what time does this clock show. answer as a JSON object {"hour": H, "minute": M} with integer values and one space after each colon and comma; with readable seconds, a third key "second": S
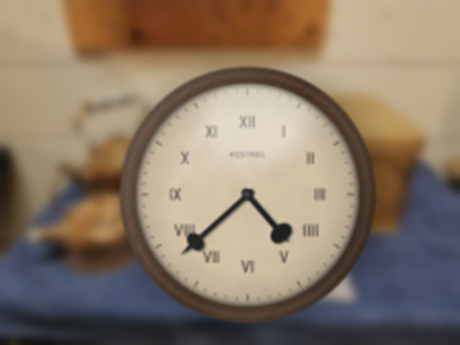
{"hour": 4, "minute": 38}
